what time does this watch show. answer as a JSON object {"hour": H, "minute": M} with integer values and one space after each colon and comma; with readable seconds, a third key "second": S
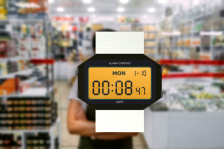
{"hour": 0, "minute": 8, "second": 47}
